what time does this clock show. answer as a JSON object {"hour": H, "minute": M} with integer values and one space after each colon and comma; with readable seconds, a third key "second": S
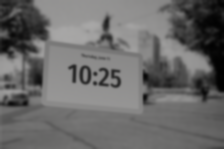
{"hour": 10, "minute": 25}
